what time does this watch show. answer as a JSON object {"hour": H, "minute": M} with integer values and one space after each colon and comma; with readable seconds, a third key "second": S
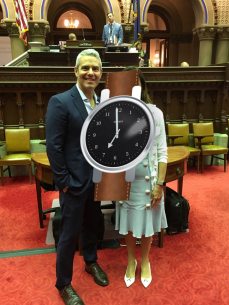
{"hour": 6, "minute": 59}
